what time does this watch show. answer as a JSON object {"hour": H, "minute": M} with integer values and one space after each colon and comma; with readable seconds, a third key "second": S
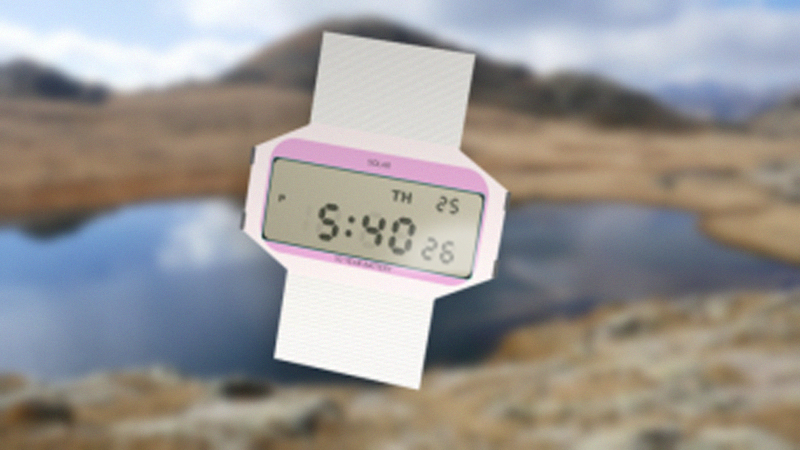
{"hour": 5, "minute": 40, "second": 26}
